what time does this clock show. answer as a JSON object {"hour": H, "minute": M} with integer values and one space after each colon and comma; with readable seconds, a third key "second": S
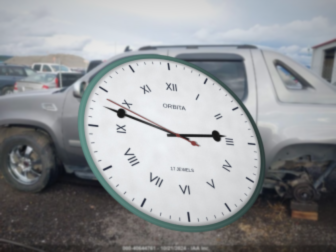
{"hour": 2, "minute": 47, "second": 49}
